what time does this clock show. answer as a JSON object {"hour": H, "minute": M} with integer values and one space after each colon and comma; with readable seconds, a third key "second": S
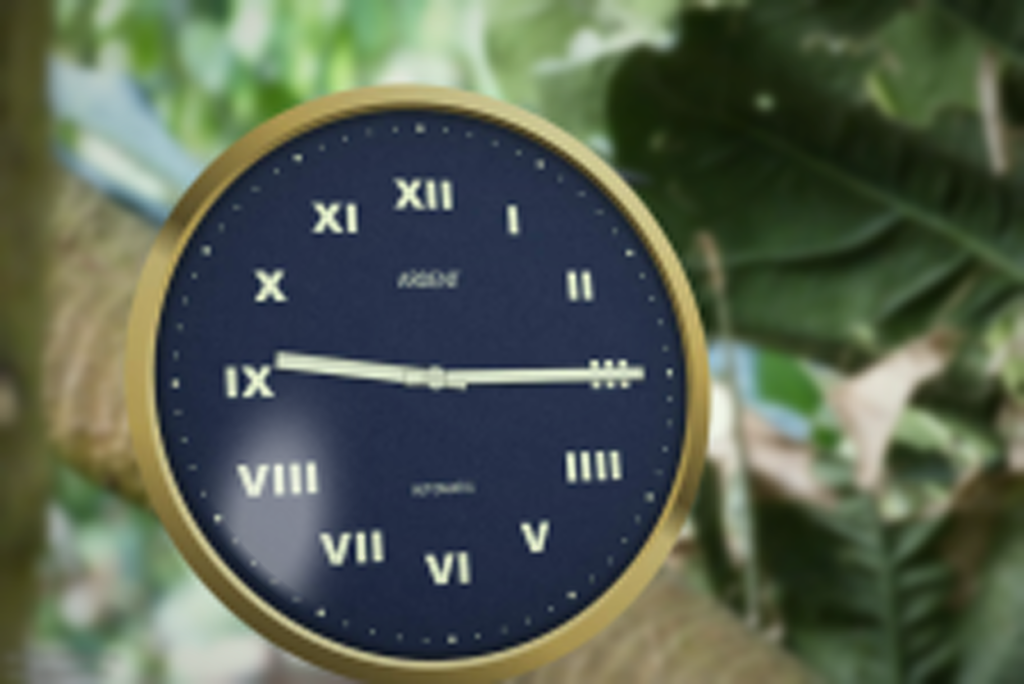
{"hour": 9, "minute": 15}
